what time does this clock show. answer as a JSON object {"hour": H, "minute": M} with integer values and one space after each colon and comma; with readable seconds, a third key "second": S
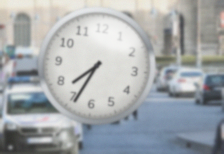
{"hour": 7, "minute": 34}
